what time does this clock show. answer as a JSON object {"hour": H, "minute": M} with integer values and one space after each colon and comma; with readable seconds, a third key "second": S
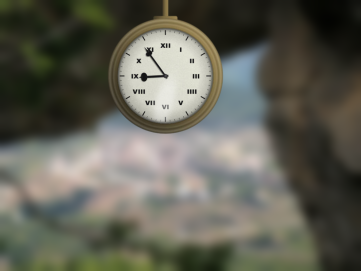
{"hour": 8, "minute": 54}
